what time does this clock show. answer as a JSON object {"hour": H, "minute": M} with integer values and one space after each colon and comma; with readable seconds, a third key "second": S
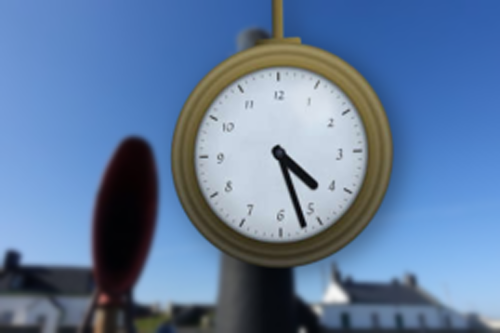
{"hour": 4, "minute": 27}
